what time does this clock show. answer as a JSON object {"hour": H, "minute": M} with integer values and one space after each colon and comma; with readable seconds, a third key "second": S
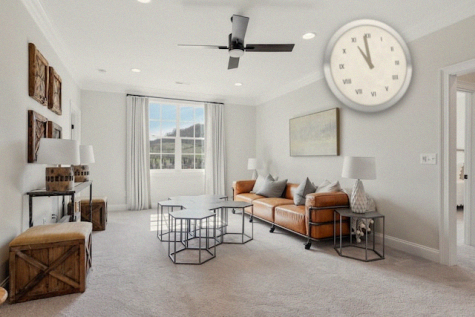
{"hour": 10, "minute": 59}
